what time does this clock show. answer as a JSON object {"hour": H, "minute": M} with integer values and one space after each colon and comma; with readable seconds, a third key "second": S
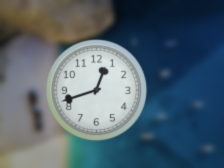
{"hour": 12, "minute": 42}
